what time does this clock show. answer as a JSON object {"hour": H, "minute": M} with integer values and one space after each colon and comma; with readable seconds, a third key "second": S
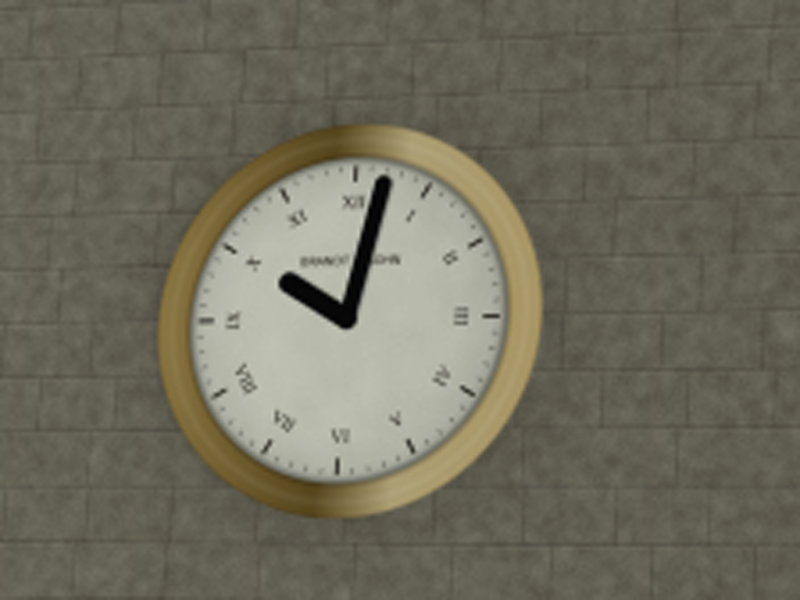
{"hour": 10, "minute": 2}
